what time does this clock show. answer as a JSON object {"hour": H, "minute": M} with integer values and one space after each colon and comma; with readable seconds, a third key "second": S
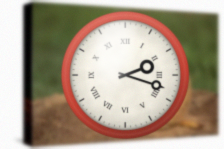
{"hour": 2, "minute": 18}
